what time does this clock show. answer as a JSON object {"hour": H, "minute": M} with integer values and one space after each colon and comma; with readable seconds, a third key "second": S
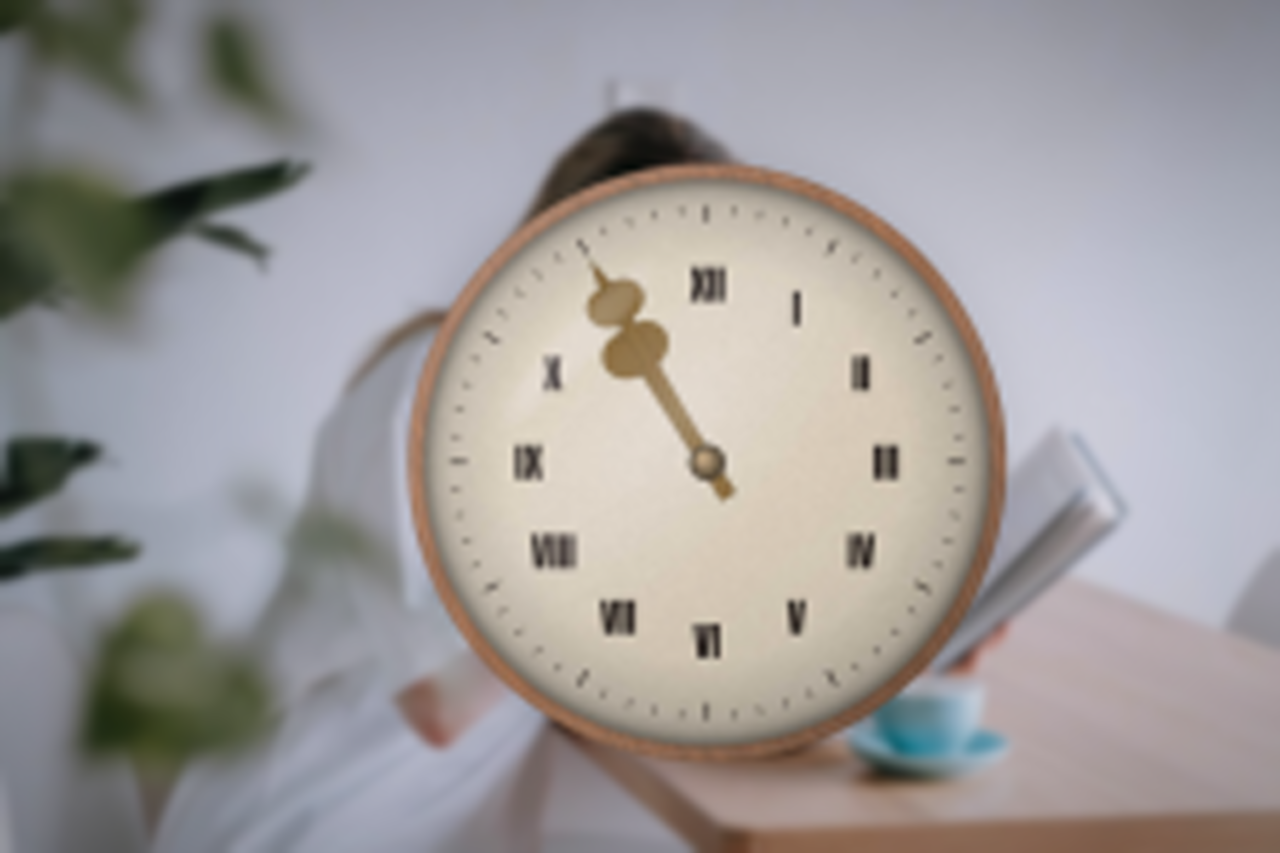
{"hour": 10, "minute": 55}
